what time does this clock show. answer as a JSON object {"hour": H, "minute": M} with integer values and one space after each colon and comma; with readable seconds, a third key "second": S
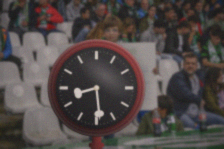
{"hour": 8, "minute": 29}
